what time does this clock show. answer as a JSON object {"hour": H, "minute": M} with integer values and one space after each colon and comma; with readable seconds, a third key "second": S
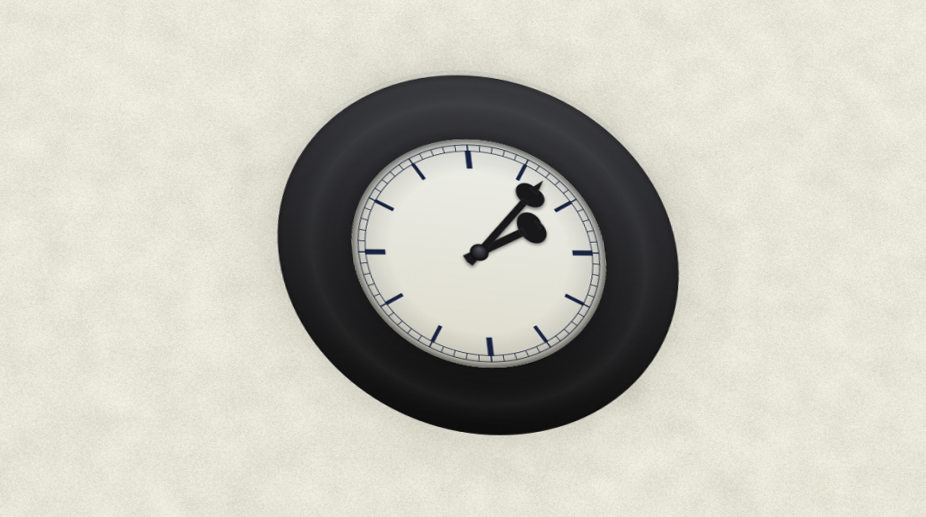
{"hour": 2, "minute": 7}
